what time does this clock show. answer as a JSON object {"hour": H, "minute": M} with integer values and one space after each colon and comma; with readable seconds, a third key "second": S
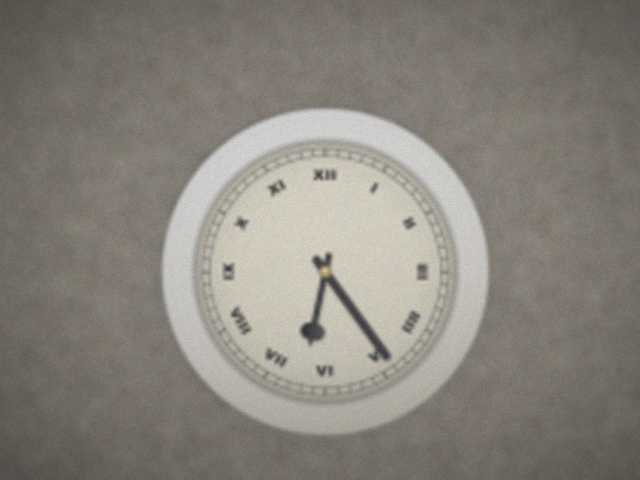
{"hour": 6, "minute": 24}
